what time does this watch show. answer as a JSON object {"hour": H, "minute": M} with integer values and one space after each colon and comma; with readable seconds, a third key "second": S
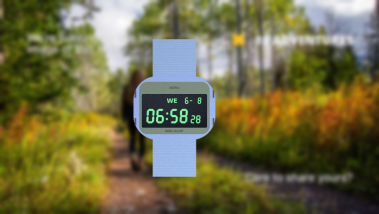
{"hour": 6, "minute": 58, "second": 28}
